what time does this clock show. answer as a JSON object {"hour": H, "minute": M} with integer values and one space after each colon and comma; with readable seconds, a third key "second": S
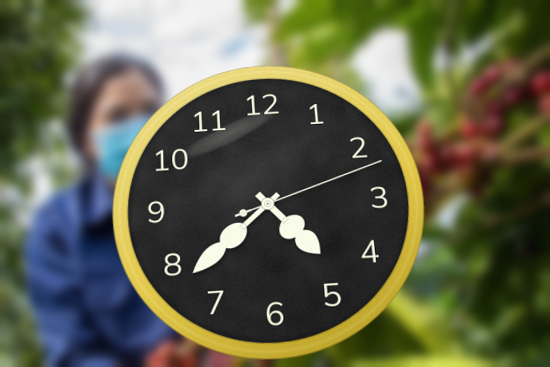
{"hour": 4, "minute": 38, "second": 12}
